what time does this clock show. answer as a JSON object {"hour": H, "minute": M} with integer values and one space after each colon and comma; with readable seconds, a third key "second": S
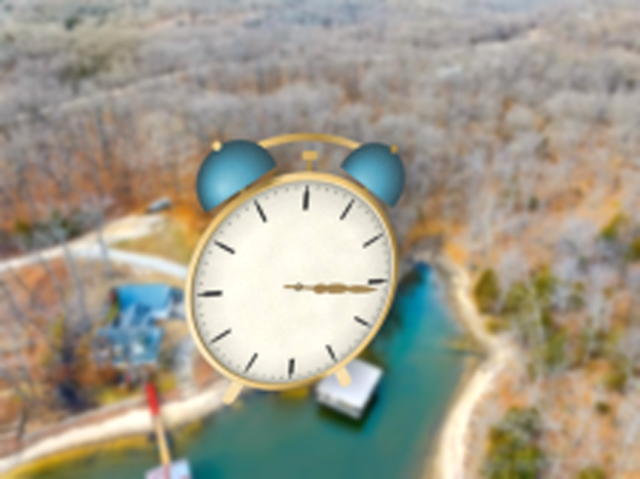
{"hour": 3, "minute": 16}
